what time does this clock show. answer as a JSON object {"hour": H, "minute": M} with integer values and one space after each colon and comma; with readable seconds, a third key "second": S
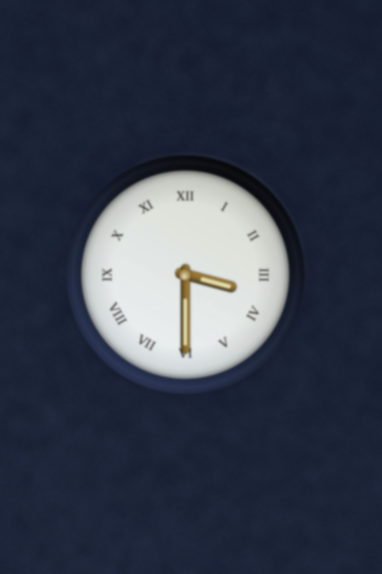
{"hour": 3, "minute": 30}
